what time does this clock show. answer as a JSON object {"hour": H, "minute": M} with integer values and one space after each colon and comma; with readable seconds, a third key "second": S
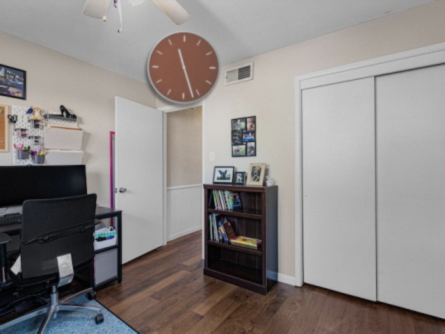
{"hour": 11, "minute": 27}
